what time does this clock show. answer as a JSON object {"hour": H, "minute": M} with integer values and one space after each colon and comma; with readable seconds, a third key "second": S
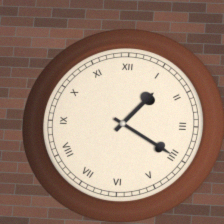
{"hour": 1, "minute": 20}
